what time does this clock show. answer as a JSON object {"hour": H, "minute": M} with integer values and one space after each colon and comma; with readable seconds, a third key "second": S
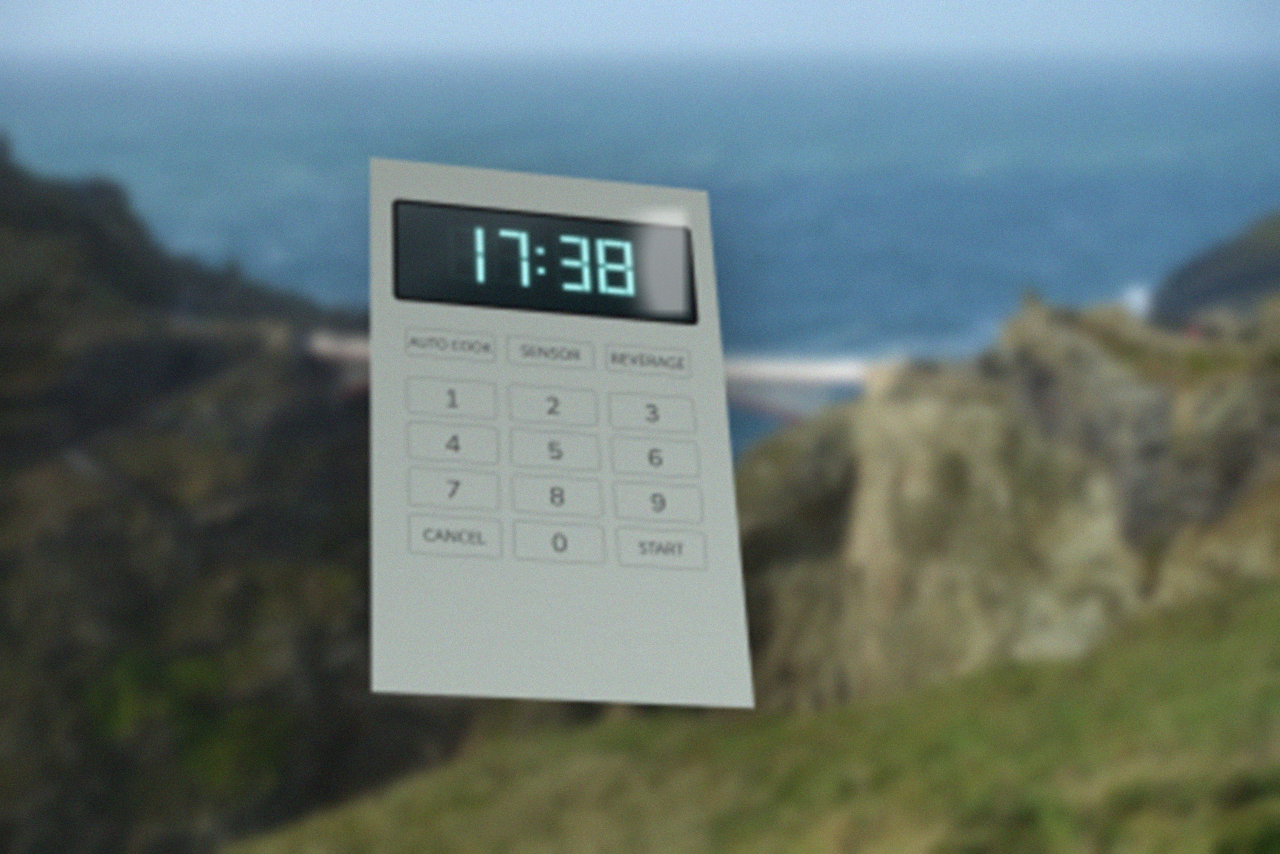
{"hour": 17, "minute": 38}
